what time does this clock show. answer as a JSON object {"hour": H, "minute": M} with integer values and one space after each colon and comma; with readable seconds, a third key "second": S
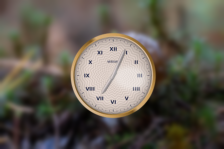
{"hour": 7, "minute": 4}
